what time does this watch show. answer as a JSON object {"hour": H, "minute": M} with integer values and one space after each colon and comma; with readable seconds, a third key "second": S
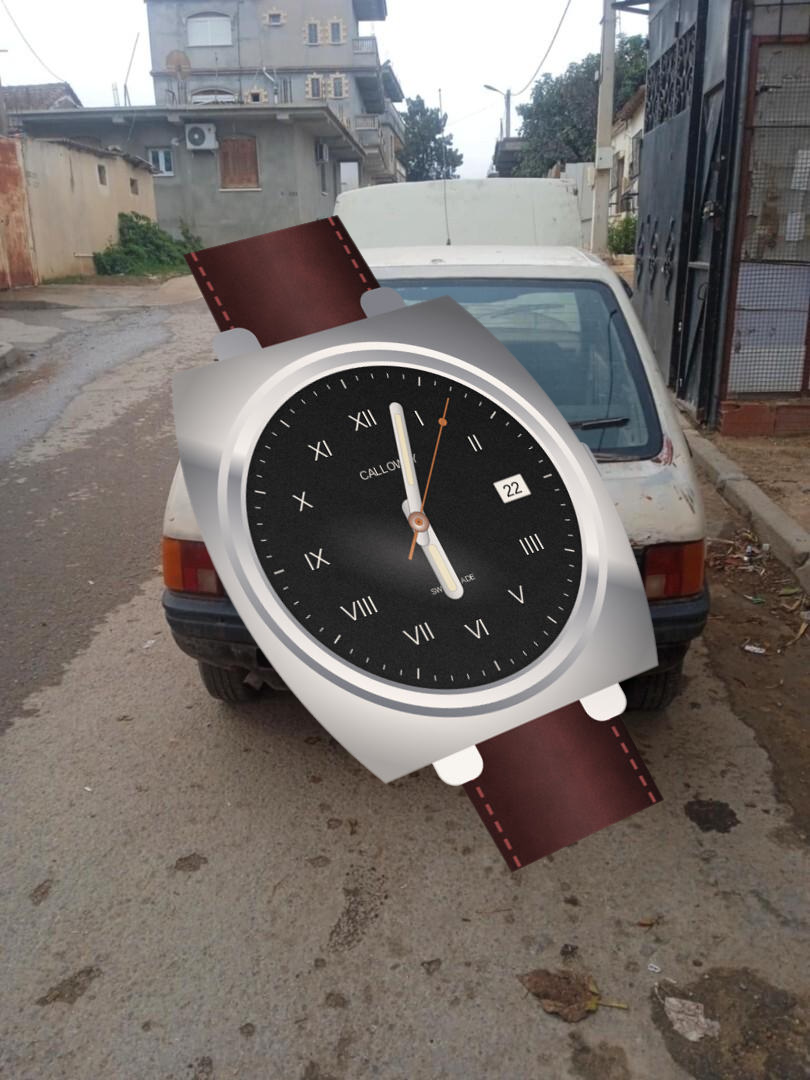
{"hour": 6, "minute": 3, "second": 7}
